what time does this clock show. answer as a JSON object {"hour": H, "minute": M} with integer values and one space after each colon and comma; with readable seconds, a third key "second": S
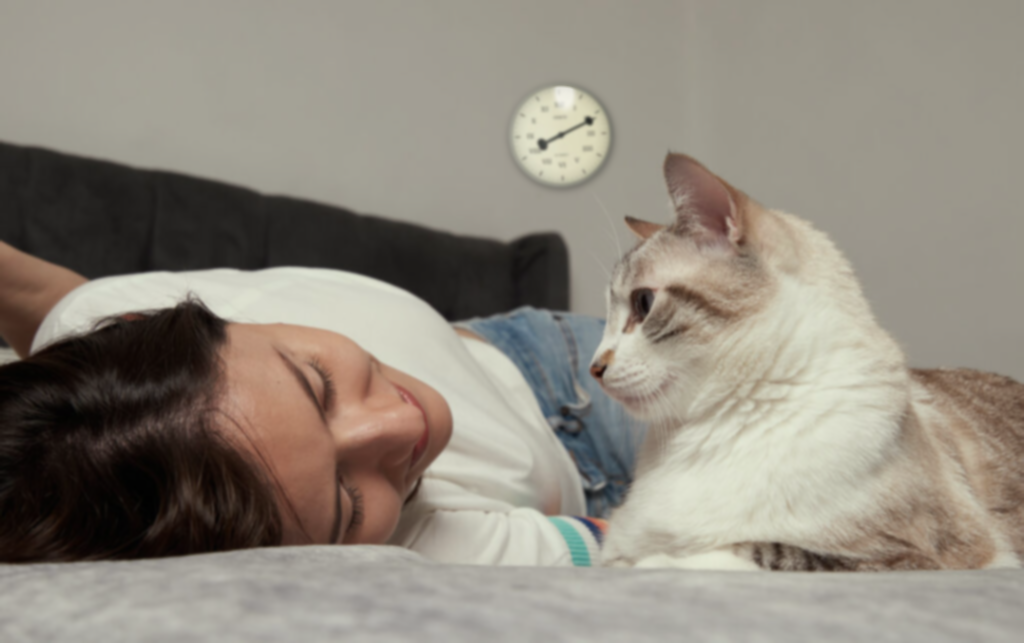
{"hour": 8, "minute": 11}
